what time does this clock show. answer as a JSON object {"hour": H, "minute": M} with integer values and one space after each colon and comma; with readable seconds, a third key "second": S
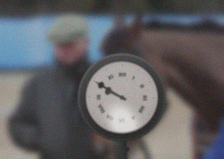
{"hour": 9, "minute": 50}
